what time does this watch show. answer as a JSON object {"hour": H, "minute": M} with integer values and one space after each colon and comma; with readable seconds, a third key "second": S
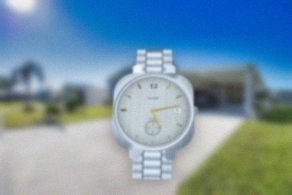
{"hour": 5, "minute": 13}
